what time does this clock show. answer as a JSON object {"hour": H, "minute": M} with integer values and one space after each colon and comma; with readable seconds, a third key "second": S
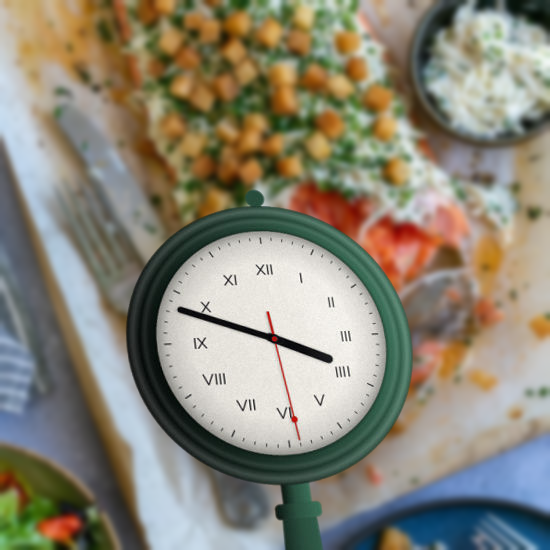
{"hour": 3, "minute": 48, "second": 29}
